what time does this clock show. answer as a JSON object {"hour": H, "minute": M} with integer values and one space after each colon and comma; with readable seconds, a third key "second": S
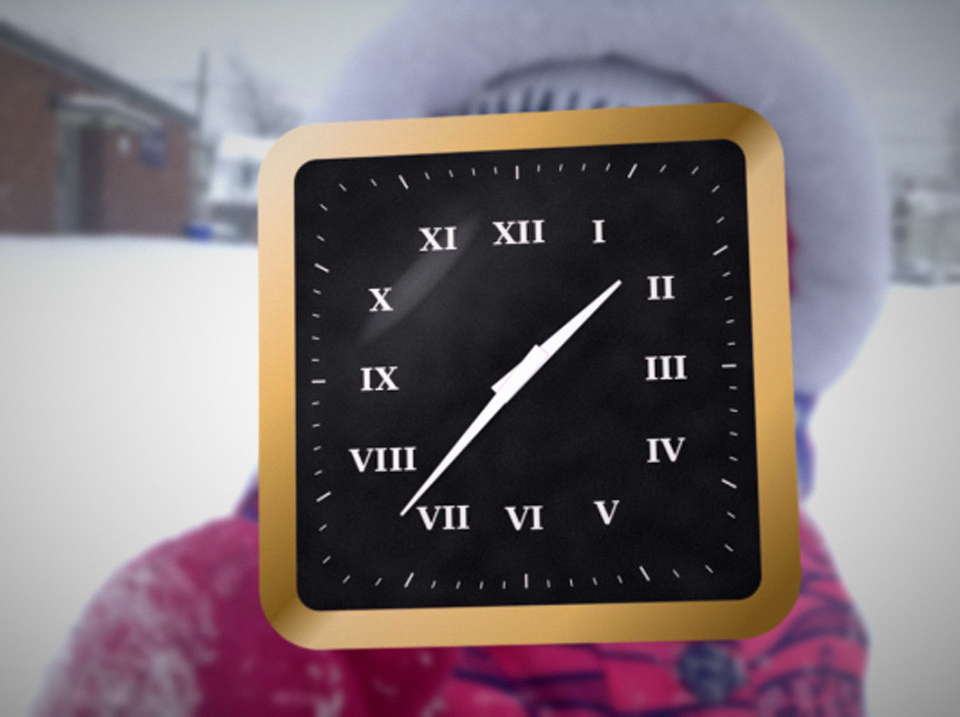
{"hour": 1, "minute": 37}
